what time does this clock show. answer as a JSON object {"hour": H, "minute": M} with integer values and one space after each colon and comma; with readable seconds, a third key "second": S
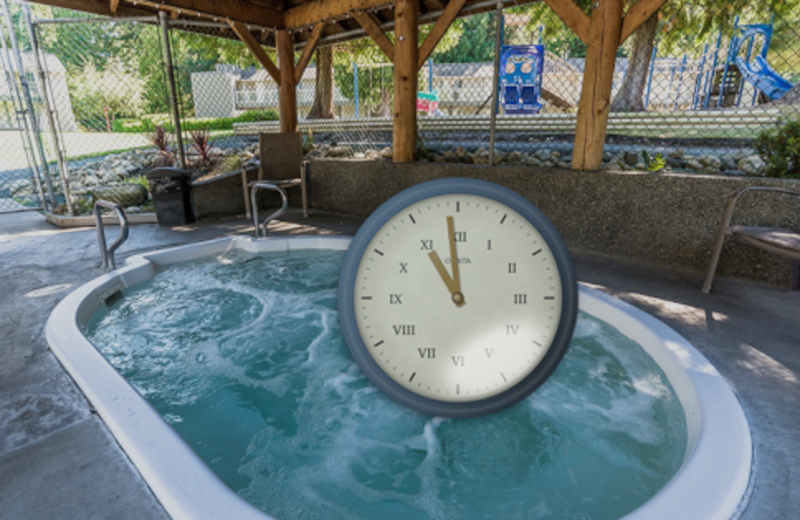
{"hour": 10, "minute": 59}
